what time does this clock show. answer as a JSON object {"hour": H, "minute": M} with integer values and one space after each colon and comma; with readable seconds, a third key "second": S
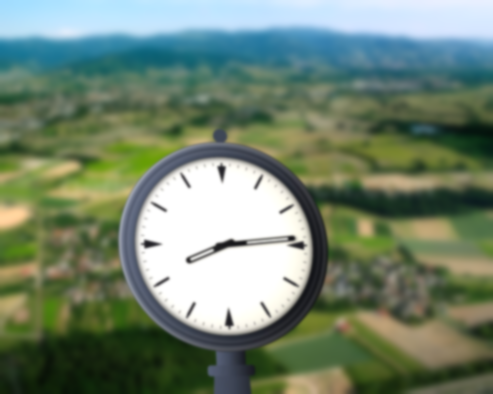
{"hour": 8, "minute": 14}
